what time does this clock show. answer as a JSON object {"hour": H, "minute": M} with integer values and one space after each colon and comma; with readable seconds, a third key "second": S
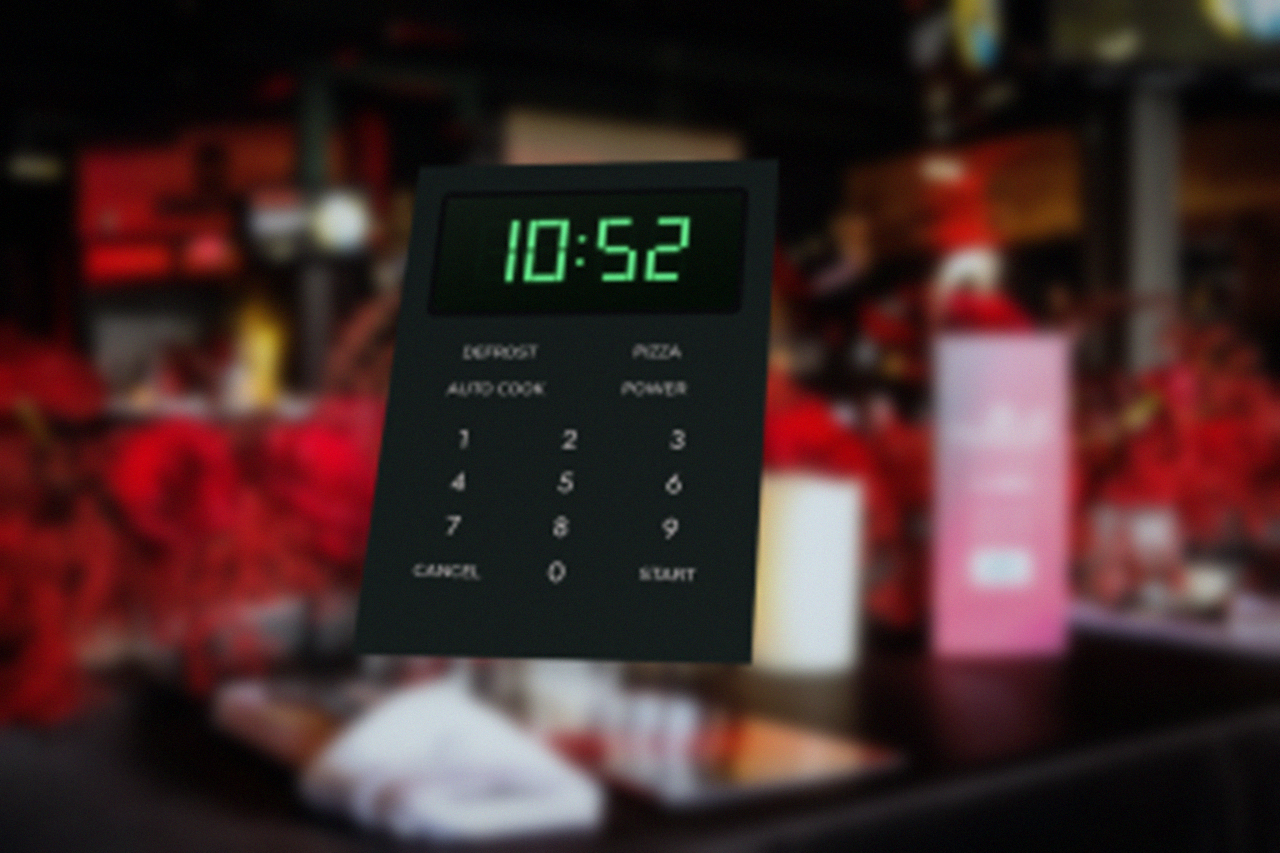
{"hour": 10, "minute": 52}
